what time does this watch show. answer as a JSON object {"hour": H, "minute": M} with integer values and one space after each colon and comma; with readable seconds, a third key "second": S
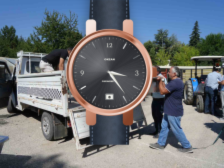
{"hour": 3, "minute": 24}
